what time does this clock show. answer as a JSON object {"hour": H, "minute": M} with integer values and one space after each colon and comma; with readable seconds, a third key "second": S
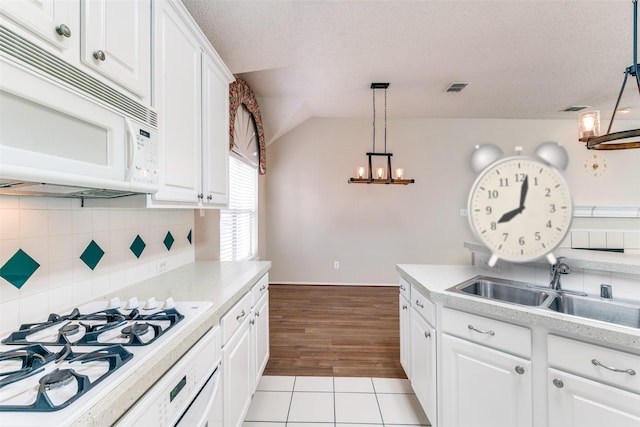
{"hour": 8, "minute": 2}
